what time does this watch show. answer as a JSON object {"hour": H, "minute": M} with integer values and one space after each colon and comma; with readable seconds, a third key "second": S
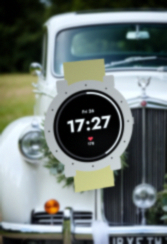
{"hour": 17, "minute": 27}
